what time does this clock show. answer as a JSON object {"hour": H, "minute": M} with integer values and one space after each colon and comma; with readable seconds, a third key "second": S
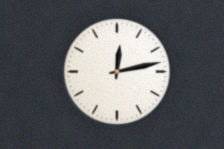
{"hour": 12, "minute": 13}
